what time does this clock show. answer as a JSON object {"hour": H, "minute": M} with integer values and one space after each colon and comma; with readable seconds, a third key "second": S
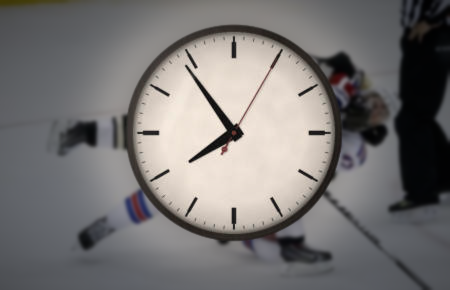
{"hour": 7, "minute": 54, "second": 5}
